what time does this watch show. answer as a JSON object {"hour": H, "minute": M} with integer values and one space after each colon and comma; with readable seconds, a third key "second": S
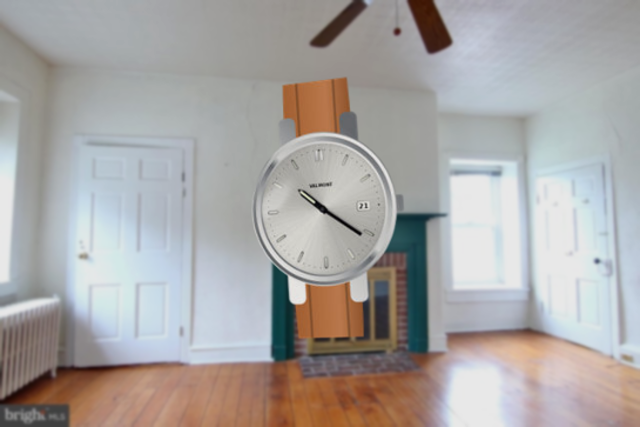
{"hour": 10, "minute": 21}
